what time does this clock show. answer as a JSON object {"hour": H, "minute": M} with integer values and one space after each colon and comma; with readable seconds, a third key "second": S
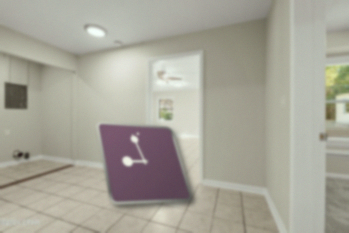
{"hour": 8, "minute": 58}
